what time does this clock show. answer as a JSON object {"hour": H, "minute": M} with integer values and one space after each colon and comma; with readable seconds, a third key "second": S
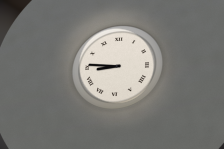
{"hour": 8, "minute": 46}
